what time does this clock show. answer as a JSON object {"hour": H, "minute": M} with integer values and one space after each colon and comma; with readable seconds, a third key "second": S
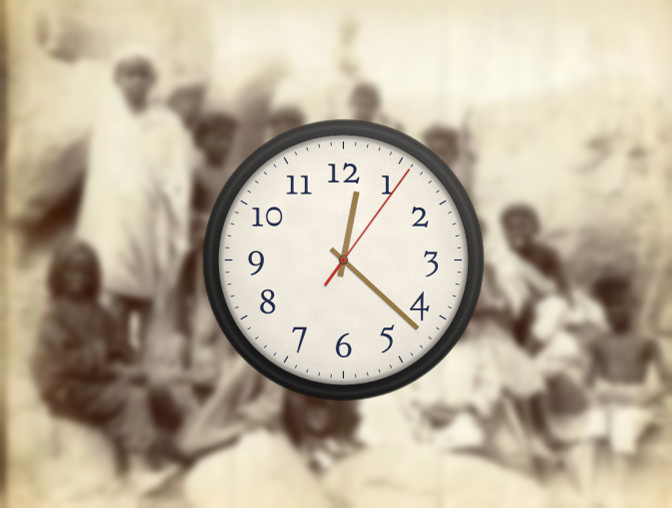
{"hour": 12, "minute": 22, "second": 6}
